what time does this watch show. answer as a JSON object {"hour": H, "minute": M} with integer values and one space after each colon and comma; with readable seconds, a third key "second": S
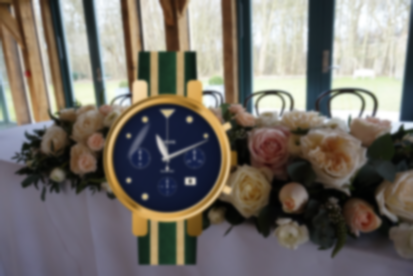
{"hour": 11, "minute": 11}
